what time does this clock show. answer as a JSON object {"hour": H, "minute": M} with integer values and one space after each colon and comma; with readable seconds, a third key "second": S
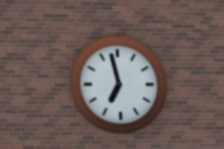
{"hour": 6, "minute": 58}
